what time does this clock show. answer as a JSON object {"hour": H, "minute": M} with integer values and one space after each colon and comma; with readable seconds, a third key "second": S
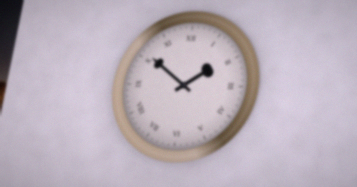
{"hour": 1, "minute": 51}
